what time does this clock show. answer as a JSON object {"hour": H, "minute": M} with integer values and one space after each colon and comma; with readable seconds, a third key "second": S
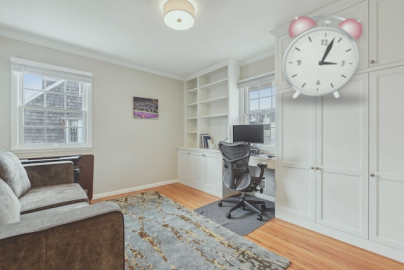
{"hour": 3, "minute": 3}
